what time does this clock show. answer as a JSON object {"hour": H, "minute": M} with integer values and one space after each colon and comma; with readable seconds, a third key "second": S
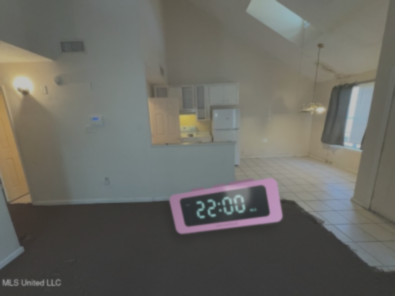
{"hour": 22, "minute": 0}
